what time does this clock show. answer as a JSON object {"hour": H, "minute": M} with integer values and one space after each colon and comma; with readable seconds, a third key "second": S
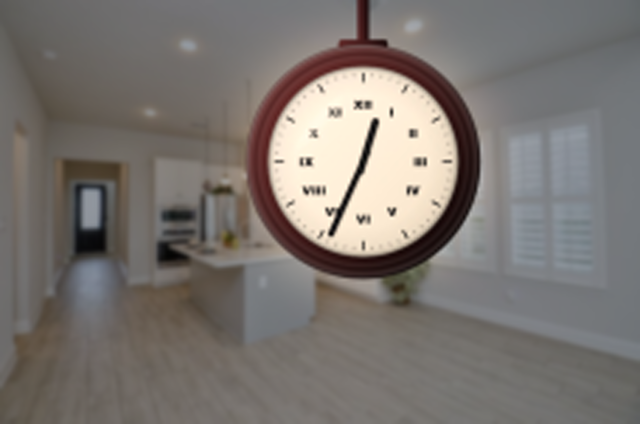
{"hour": 12, "minute": 34}
